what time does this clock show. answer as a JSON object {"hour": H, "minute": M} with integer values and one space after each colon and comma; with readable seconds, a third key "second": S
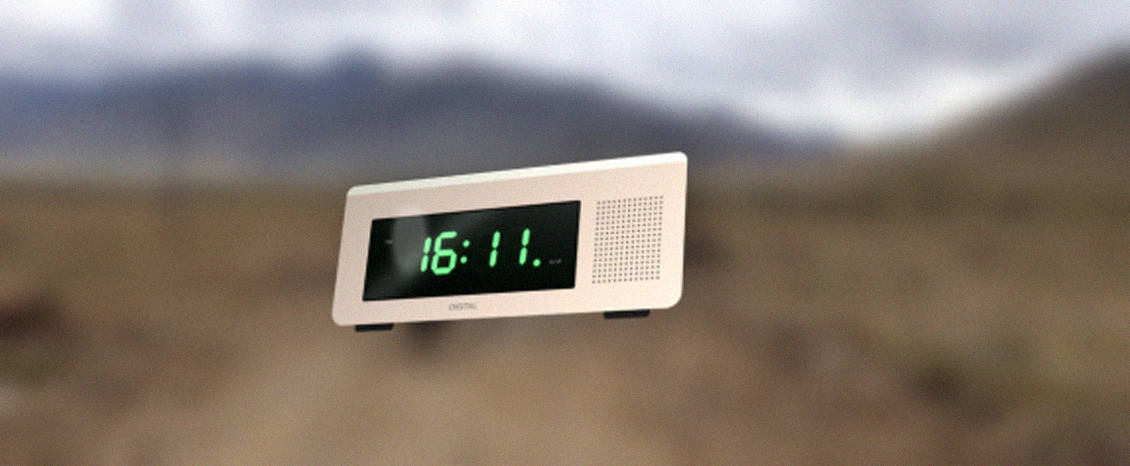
{"hour": 16, "minute": 11}
